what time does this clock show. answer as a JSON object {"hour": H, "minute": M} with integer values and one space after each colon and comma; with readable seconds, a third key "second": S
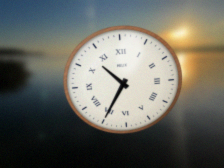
{"hour": 10, "minute": 35}
